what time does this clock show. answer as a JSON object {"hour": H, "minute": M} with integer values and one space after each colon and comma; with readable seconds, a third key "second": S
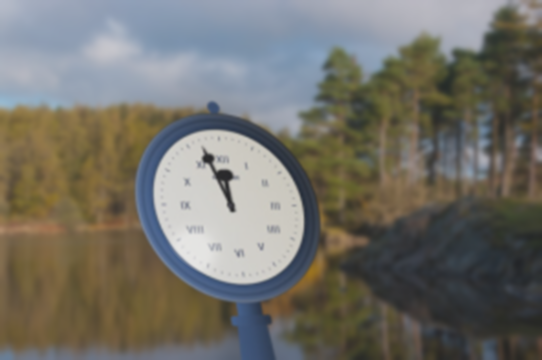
{"hour": 11, "minute": 57}
